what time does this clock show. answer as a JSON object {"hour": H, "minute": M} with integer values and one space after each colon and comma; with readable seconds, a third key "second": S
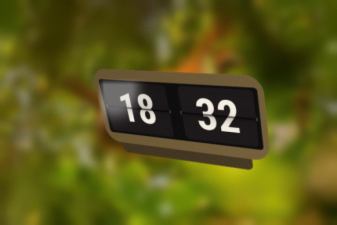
{"hour": 18, "minute": 32}
